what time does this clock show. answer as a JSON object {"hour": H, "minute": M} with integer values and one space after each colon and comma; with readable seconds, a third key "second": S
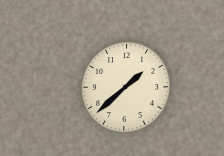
{"hour": 1, "minute": 38}
